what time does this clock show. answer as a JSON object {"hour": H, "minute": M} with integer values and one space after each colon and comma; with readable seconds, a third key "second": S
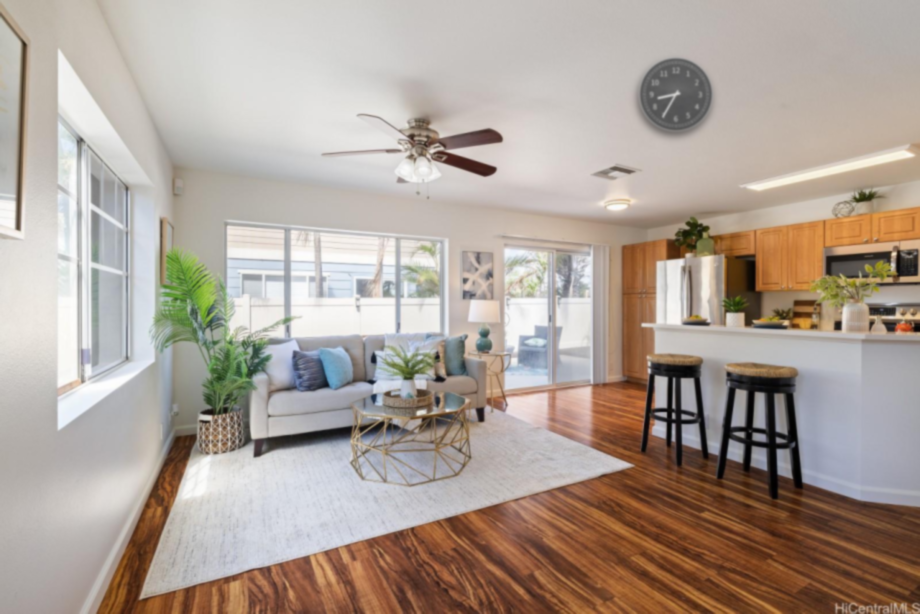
{"hour": 8, "minute": 35}
